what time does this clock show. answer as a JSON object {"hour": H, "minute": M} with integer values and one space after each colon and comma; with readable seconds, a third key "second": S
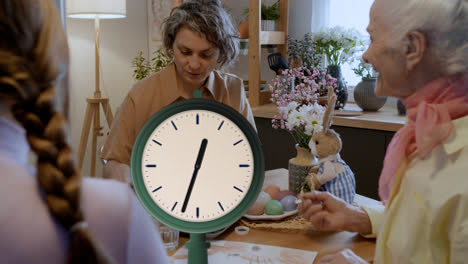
{"hour": 12, "minute": 33}
